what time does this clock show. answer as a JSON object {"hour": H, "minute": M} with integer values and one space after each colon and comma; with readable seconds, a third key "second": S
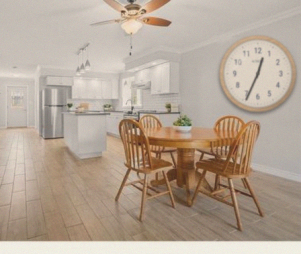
{"hour": 12, "minute": 34}
